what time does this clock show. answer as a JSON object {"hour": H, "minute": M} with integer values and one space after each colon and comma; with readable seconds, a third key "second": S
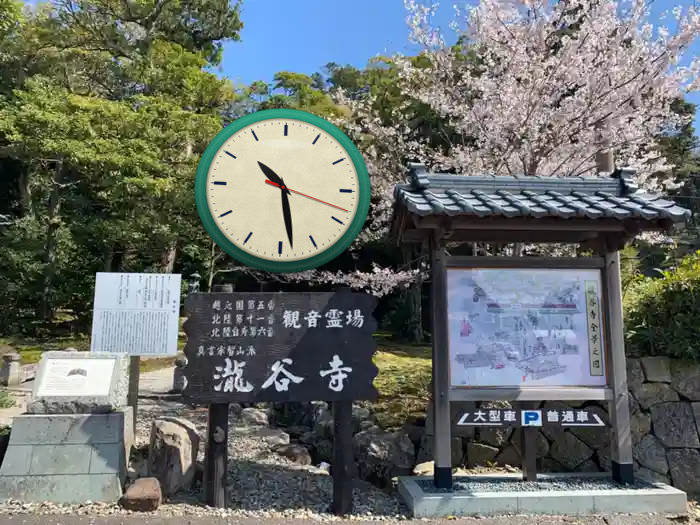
{"hour": 10, "minute": 28, "second": 18}
